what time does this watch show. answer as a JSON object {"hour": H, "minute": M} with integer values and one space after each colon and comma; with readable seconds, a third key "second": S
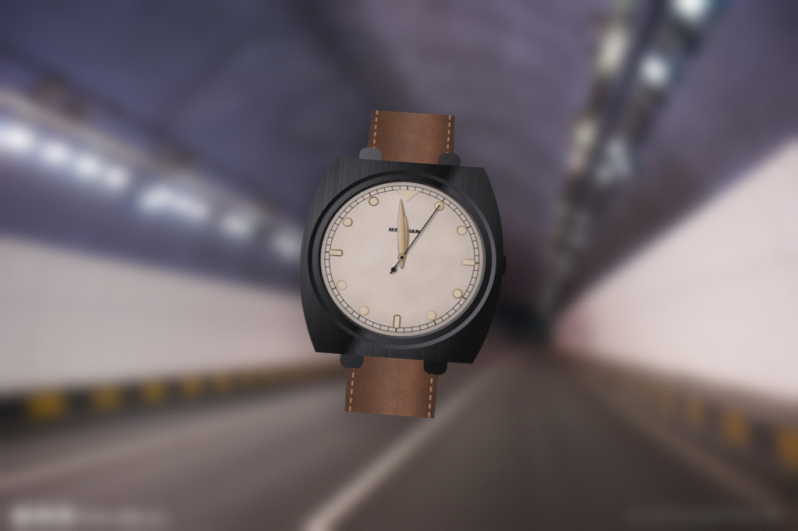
{"hour": 11, "minute": 59, "second": 5}
